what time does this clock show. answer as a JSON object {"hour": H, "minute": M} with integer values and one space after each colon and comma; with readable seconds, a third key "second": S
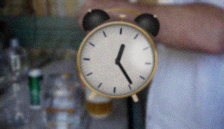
{"hour": 12, "minute": 24}
